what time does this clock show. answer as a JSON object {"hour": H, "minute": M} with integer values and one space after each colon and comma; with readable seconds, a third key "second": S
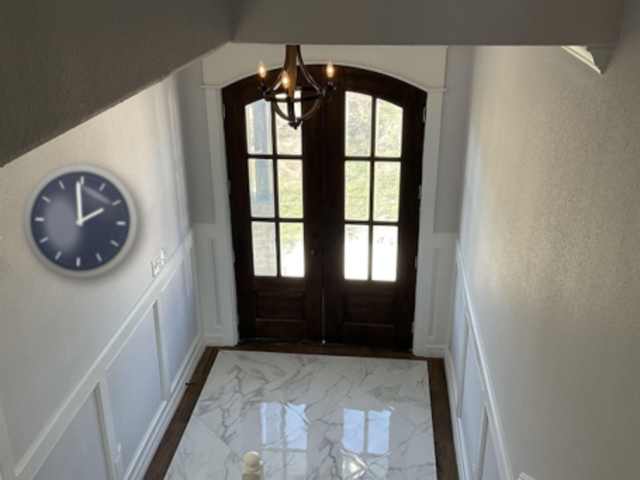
{"hour": 1, "minute": 59}
